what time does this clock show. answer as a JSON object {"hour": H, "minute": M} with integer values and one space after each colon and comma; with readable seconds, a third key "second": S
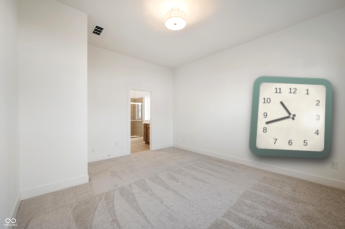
{"hour": 10, "minute": 42}
